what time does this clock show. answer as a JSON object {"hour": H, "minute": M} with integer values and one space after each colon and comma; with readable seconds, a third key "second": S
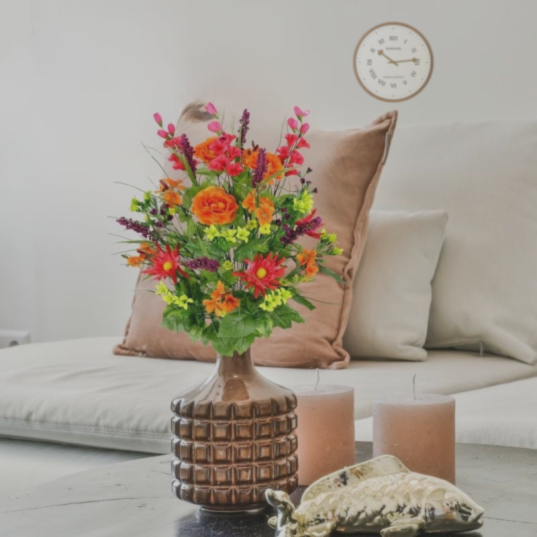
{"hour": 10, "minute": 14}
